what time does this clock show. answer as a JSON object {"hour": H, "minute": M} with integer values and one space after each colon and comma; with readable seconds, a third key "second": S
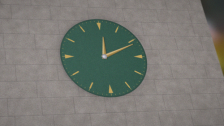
{"hour": 12, "minute": 11}
